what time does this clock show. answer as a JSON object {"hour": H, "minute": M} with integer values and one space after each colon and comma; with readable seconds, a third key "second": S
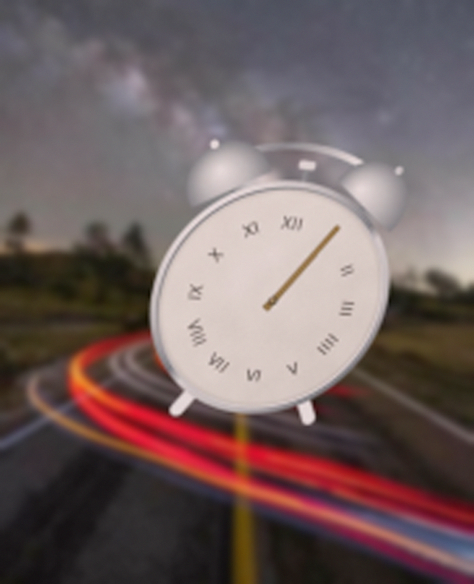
{"hour": 1, "minute": 5}
